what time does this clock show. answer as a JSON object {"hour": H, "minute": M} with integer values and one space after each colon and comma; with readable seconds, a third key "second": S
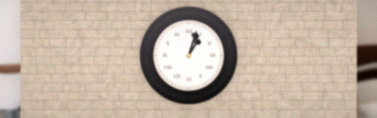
{"hour": 1, "minute": 3}
